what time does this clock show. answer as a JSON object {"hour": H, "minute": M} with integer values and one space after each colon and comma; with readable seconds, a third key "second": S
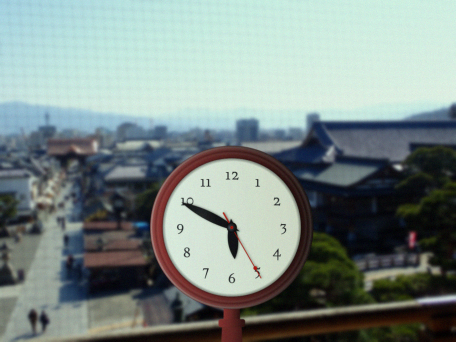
{"hour": 5, "minute": 49, "second": 25}
